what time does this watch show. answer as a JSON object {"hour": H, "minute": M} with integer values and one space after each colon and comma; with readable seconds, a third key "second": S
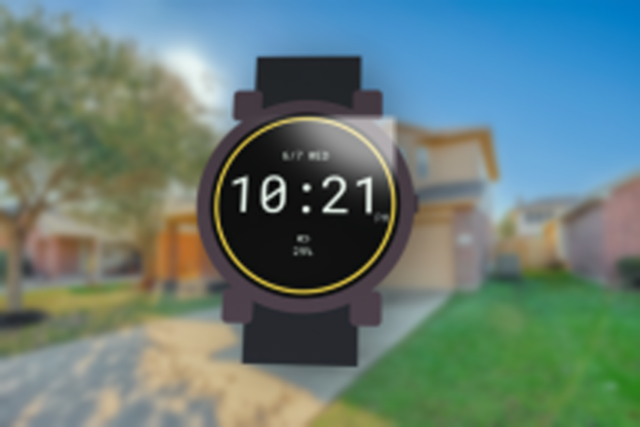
{"hour": 10, "minute": 21}
